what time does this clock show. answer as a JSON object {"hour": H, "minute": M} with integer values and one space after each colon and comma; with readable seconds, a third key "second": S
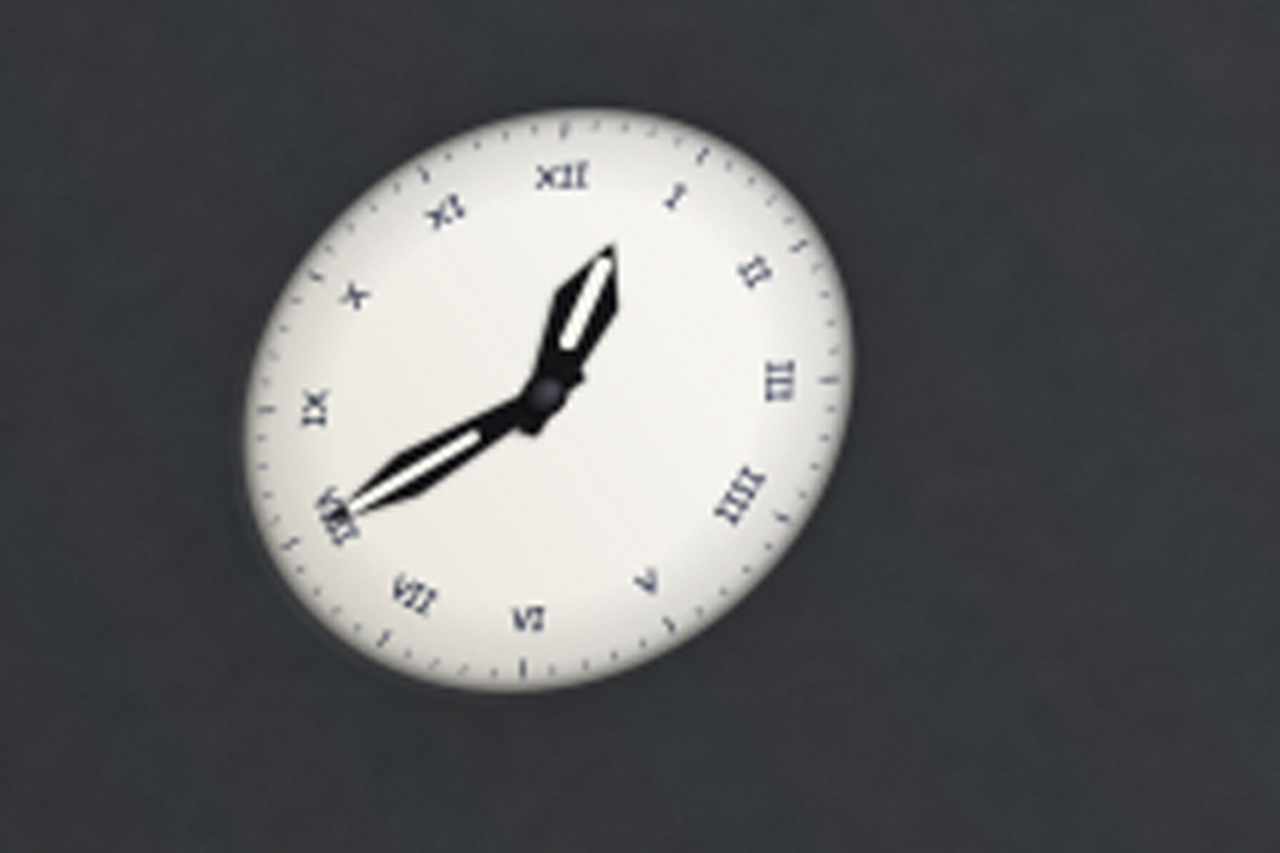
{"hour": 12, "minute": 40}
